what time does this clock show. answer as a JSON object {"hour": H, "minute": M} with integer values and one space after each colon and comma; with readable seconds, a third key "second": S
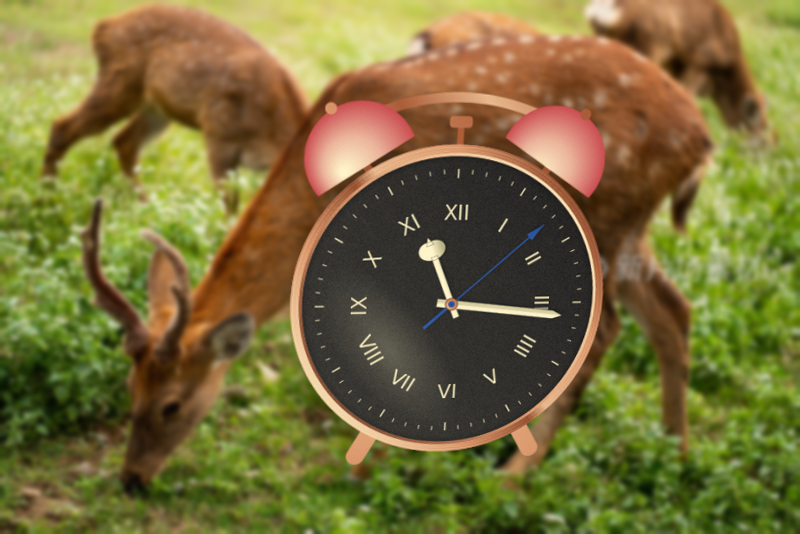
{"hour": 11, "minute": 16, "second": 8}
